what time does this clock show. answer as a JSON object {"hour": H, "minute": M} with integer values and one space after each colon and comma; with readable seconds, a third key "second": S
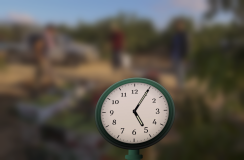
{"hour": 5, "minute": 5}
